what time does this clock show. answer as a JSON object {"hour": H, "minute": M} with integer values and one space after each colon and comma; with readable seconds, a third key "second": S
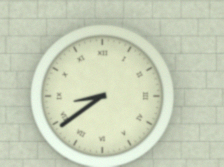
{"hour": 8, "minute": 39}
